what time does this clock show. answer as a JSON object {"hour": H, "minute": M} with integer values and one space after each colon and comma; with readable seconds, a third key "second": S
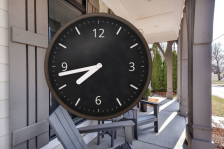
{"hour": 7, "minute": 43}
